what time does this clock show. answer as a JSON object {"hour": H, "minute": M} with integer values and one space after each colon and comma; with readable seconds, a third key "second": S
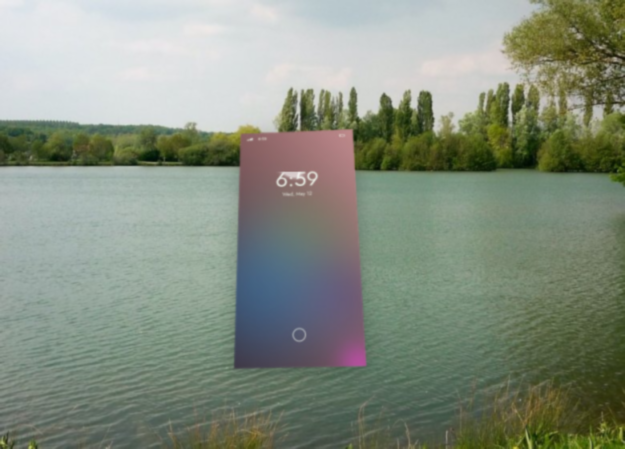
{"hour": 6, "minute": 59}
